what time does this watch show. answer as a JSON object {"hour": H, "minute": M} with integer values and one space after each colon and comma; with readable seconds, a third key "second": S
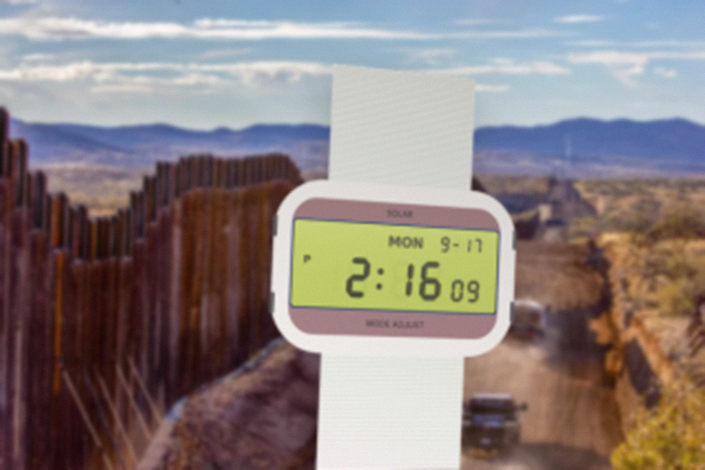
{"hour": 2, "minute": 16, "second": 9}
